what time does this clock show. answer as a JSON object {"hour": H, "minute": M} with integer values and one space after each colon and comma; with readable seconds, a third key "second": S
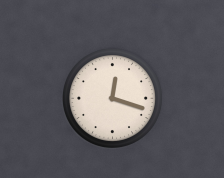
{"hour": 12, "minute": 18}
